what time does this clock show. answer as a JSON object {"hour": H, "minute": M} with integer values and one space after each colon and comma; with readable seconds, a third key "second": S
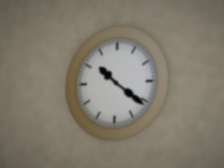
{"hour": 10, "minute": 21}
